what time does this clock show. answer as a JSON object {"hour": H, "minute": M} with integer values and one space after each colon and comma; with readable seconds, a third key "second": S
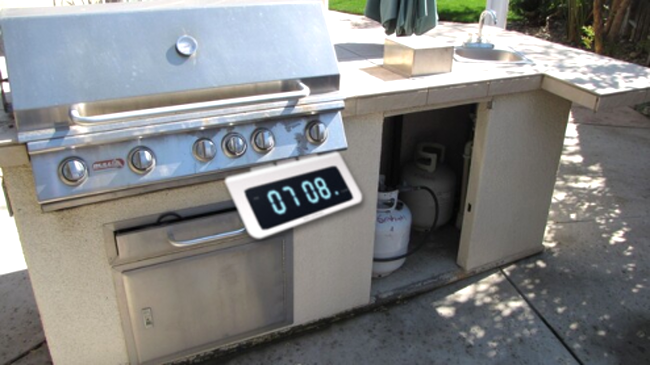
{"hour": 7, "minute": 8}
